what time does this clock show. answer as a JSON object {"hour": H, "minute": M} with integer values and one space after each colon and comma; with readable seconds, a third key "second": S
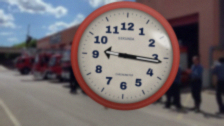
{"hour": 9, "minute": 16}
